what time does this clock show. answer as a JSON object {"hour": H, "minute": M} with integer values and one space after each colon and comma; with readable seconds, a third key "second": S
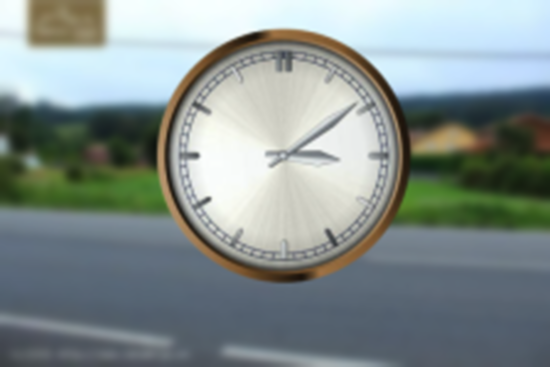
{"hour": 3, "minute": 9}
